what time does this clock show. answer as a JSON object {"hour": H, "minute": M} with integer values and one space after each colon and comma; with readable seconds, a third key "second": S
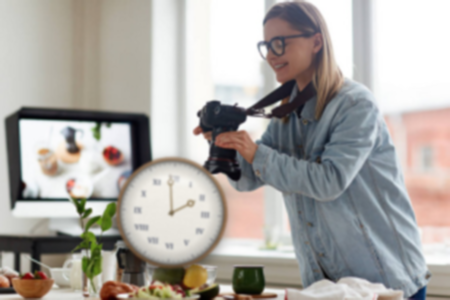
{"hour": 1, "minute": 59}
